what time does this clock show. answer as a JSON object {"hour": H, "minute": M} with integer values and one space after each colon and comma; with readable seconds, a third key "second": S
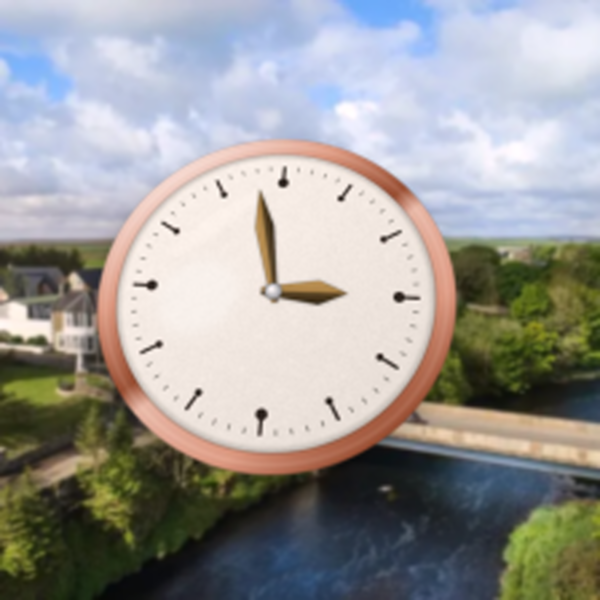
{"hour": 2, "minute": 58}
